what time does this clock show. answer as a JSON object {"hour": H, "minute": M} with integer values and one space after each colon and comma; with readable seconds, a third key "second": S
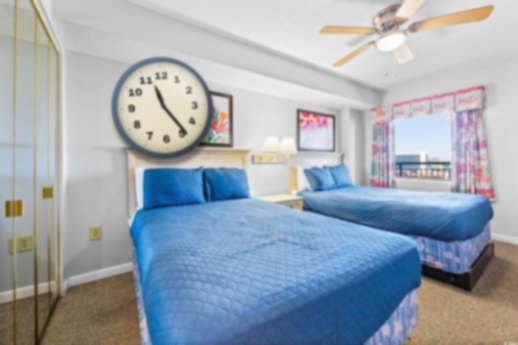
{"hour": 11, "minute": 24}
